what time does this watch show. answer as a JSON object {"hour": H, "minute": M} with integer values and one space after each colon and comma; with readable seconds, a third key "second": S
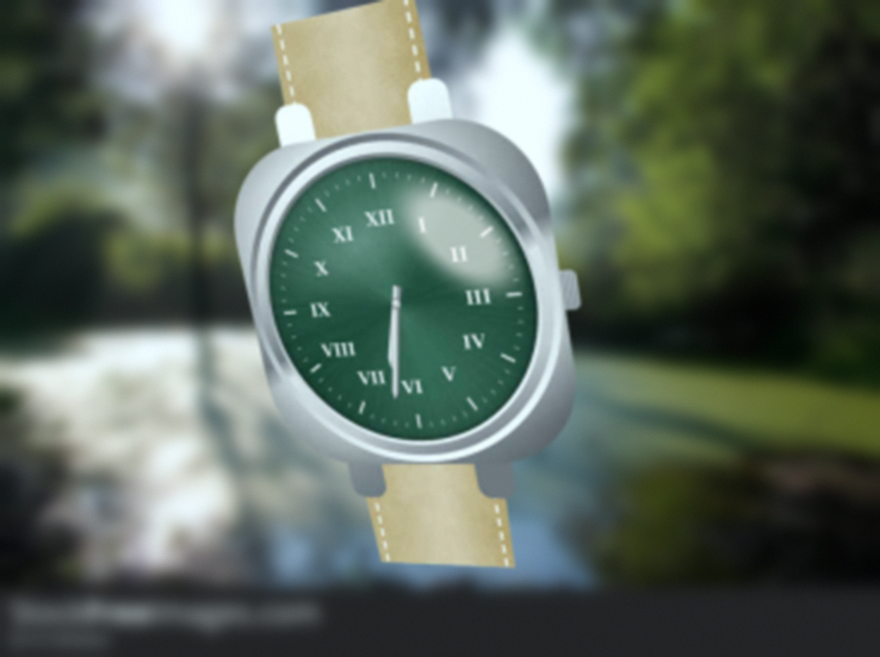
{"hour": 6, "minute": 32}
